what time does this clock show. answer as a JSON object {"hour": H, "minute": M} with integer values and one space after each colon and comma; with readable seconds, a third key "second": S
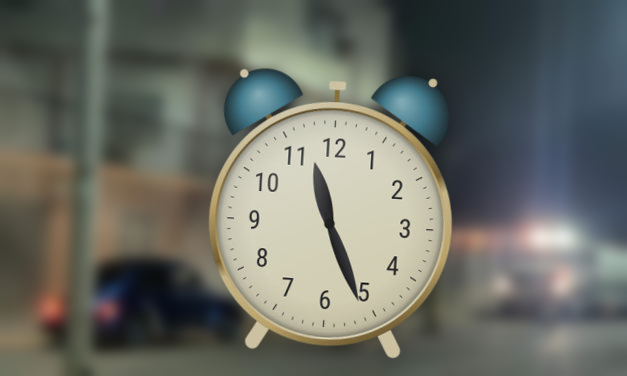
{"hour": 11, "minute": 26}
